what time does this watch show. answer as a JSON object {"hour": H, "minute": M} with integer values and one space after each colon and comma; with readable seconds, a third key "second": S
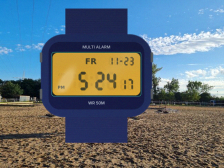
{"hour": 5, "minute": 24, "second": 17}
